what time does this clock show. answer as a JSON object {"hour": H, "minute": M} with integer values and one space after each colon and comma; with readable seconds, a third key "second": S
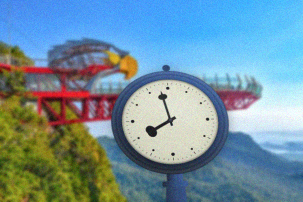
{"hour": 7, "minute": 58}
